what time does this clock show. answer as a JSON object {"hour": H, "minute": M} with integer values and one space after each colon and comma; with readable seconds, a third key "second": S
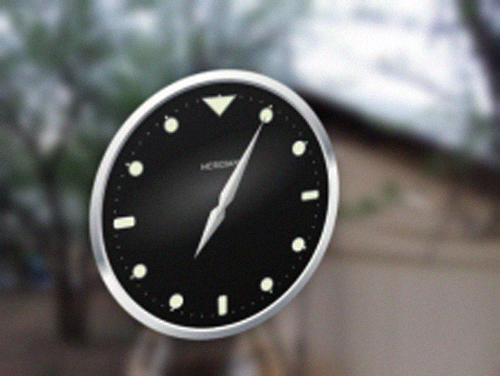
{"hour": 7, "minute": 5}
